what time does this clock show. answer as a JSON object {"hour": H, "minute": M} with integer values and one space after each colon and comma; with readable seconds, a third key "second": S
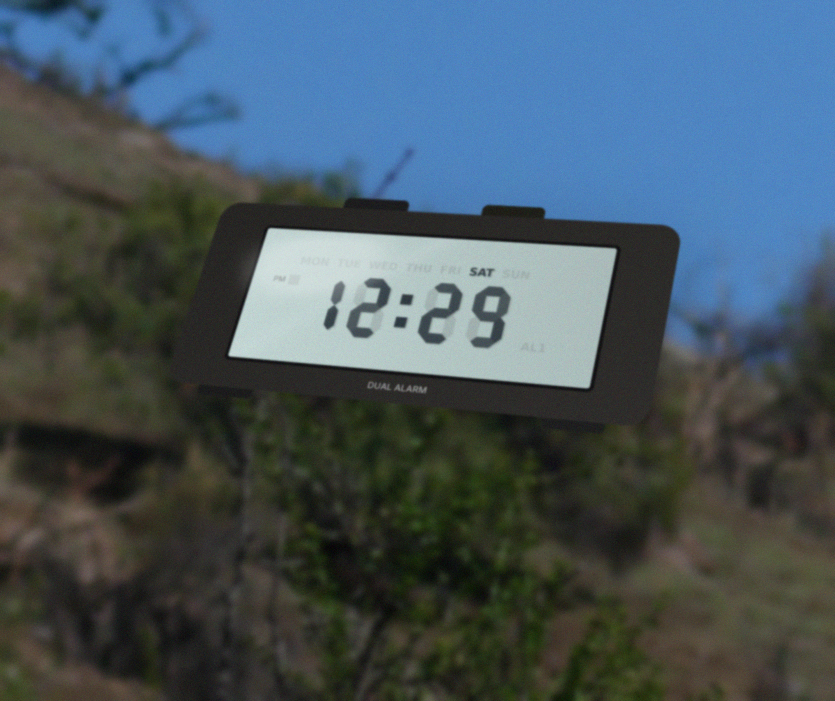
{"hour": 12, "minute": 29}
